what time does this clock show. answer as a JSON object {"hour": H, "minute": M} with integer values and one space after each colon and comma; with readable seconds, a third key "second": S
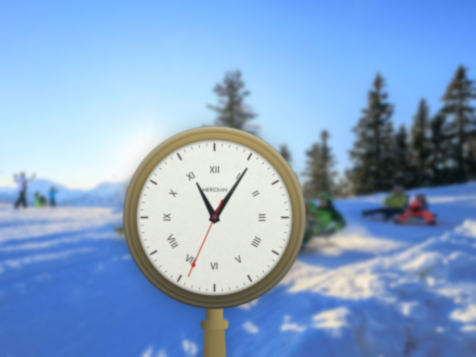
{"hour": 11, "minute": 5, "second": 34}
